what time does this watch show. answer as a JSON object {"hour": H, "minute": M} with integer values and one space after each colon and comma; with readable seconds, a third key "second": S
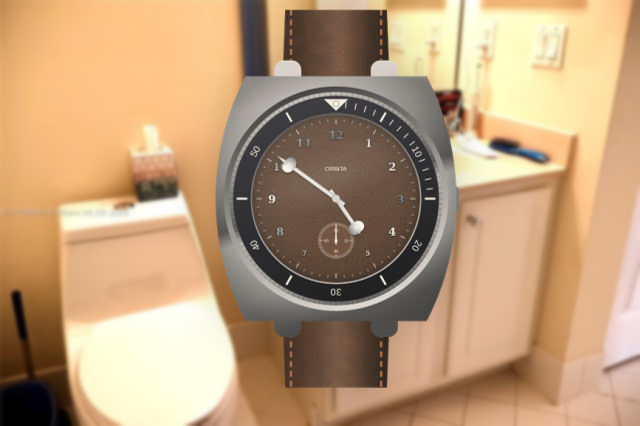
{"hour": 4, "minute": 51}
